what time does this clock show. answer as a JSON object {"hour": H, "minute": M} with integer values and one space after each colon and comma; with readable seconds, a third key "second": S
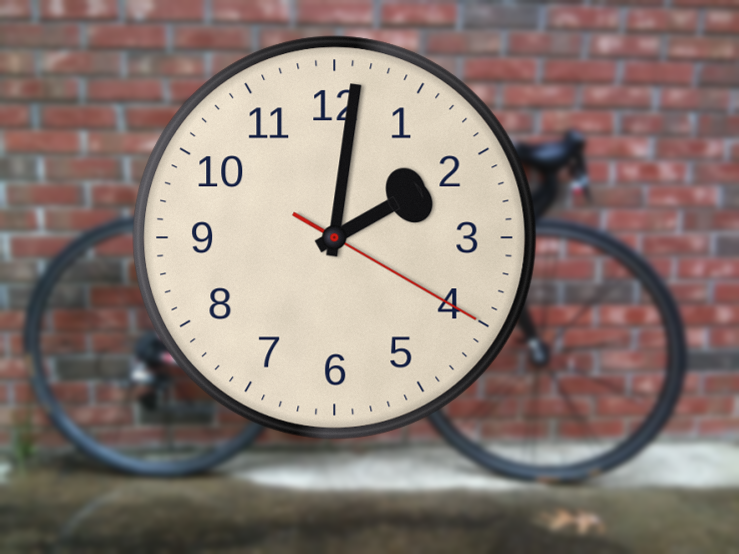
{"hour": 2, "minute": 1, "second": 20}
